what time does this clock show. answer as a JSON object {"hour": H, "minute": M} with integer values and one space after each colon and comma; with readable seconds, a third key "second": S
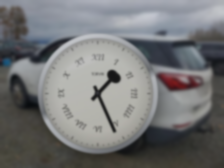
{"hour": 1, "minute": 26}
